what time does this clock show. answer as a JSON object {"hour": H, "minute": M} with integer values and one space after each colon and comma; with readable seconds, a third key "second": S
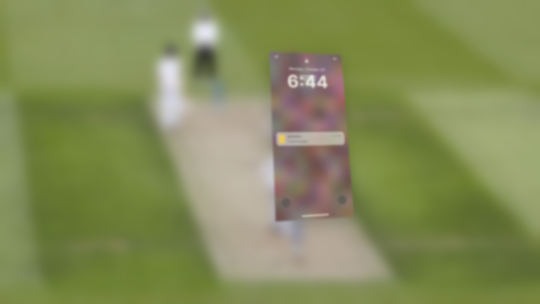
{"hour": 6, "minute": 44}
